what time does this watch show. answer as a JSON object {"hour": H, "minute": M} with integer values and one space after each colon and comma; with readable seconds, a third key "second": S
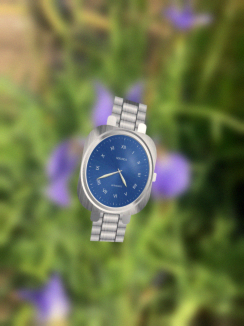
{"hour": 4, "minute": 41}
